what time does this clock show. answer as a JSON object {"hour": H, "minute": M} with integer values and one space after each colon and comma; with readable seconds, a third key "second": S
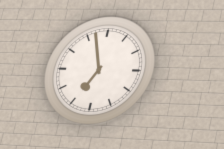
{"hour": 6, "minute": 57}
